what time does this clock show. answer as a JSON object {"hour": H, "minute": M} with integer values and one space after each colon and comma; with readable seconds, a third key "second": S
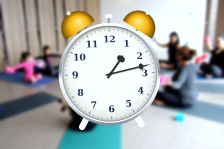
{"hour": 1, "minute": 13}
